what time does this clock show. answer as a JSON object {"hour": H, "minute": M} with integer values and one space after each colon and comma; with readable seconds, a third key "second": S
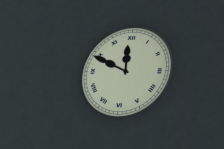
{"hour": 11, "minute": 49}
